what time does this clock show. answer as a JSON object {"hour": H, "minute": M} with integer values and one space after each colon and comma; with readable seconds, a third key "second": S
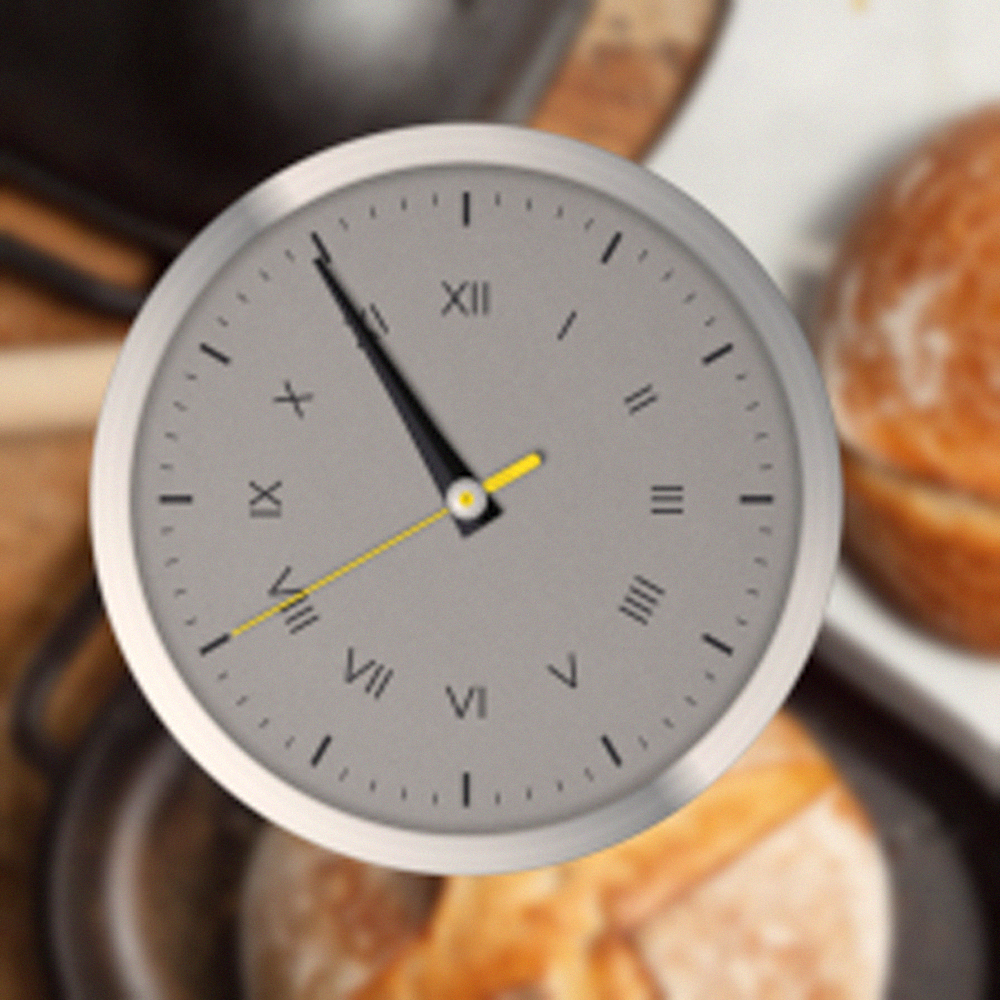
{"hour": 10, "minute": 54, "second": 40}
